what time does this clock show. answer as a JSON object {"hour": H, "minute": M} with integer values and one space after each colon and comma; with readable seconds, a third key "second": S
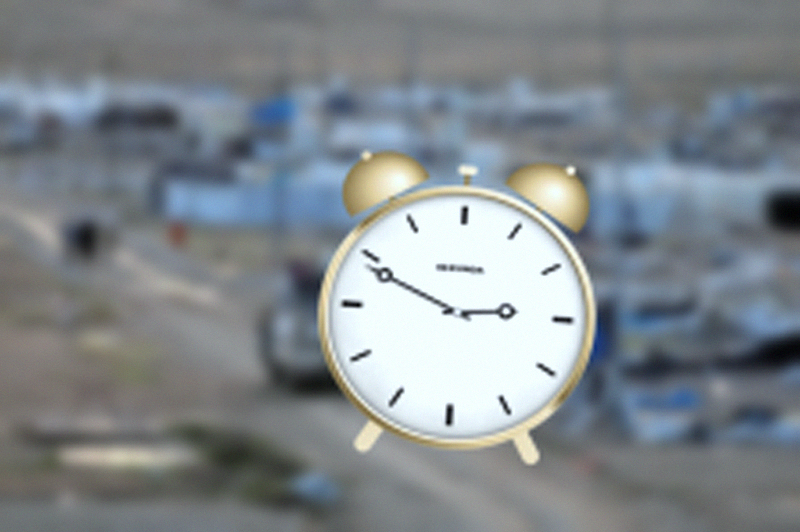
{"hour": 2, "minute": 49}
